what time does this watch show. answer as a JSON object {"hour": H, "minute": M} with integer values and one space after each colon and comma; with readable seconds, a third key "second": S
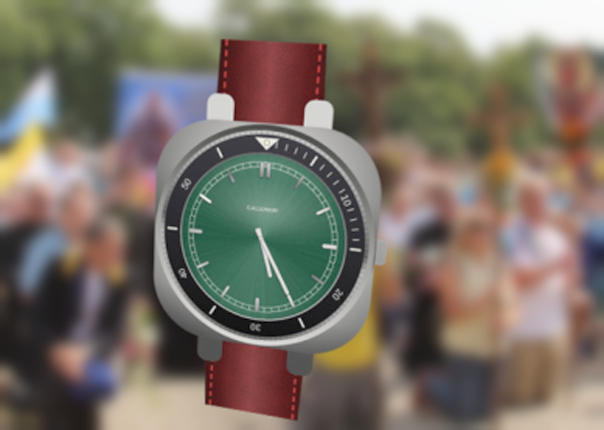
{"hour": 5, "minute": 25}
